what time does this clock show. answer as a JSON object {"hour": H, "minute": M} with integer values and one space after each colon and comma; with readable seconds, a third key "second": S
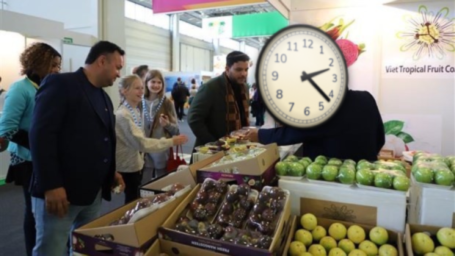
{"hour": 2, "minute": 22}
